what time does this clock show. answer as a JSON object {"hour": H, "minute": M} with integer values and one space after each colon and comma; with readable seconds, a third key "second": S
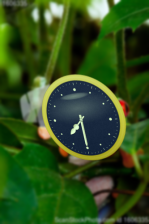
{"hour": 7, "minute": 30}
